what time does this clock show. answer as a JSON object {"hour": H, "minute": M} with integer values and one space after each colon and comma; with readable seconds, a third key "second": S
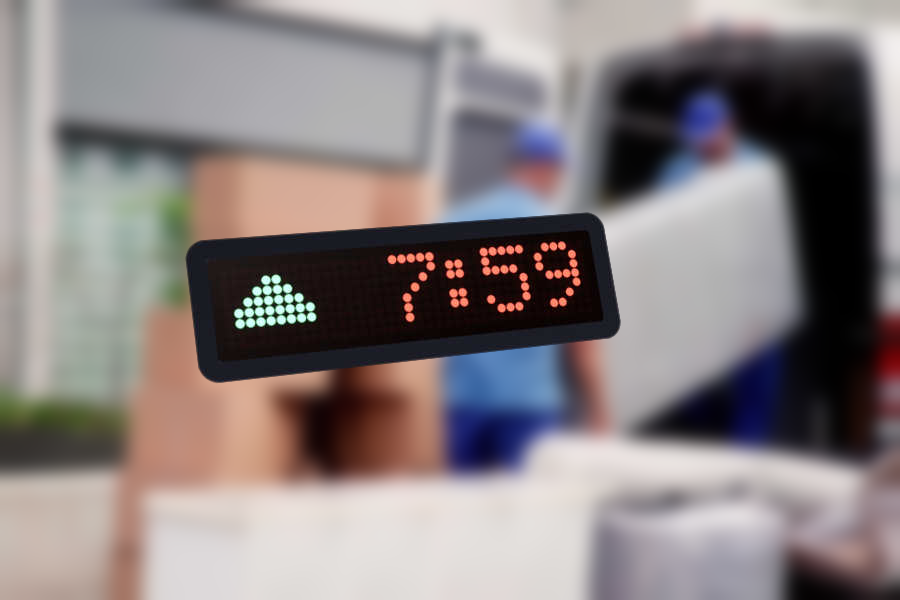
{"hour": 7, "minute": 59}
